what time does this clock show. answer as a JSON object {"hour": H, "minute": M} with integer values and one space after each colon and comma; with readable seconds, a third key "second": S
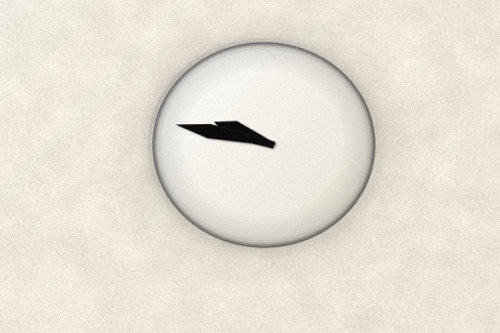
{"hour": 9, "minute": 47}
